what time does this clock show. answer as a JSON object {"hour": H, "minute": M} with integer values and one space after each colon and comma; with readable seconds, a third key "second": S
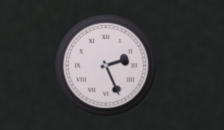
{"hour": 2, "minute": 26}
